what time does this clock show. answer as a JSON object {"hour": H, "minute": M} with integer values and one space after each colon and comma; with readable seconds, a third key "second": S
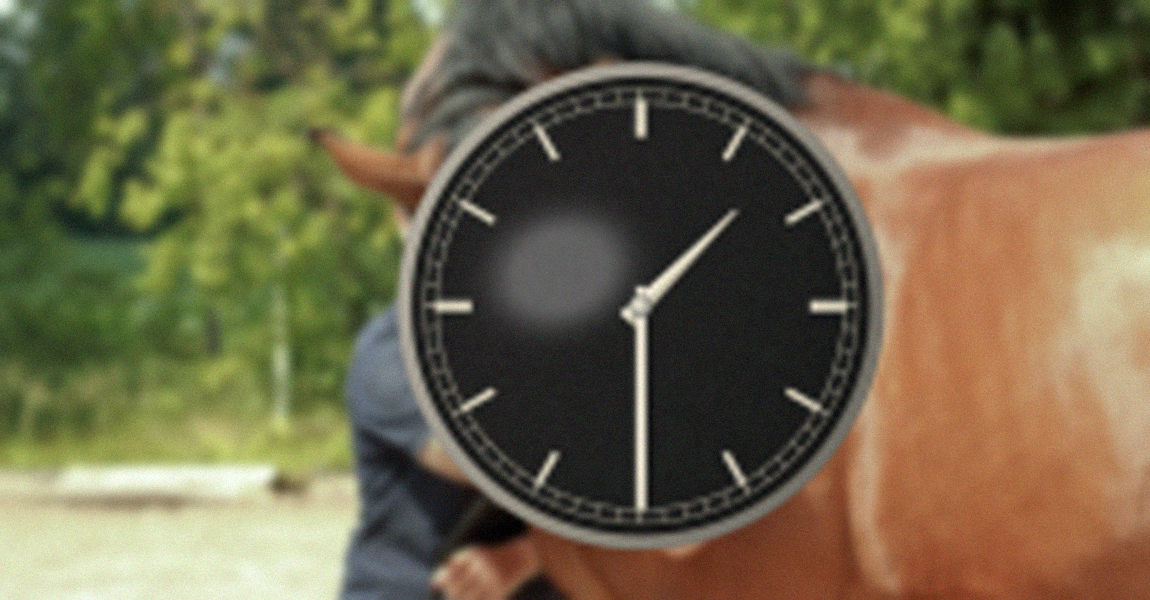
{"hour": 1, "minute": 30}
